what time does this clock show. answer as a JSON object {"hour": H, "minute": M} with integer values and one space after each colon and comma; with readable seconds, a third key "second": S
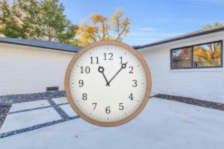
{"hour": 11, "minute": 7}
